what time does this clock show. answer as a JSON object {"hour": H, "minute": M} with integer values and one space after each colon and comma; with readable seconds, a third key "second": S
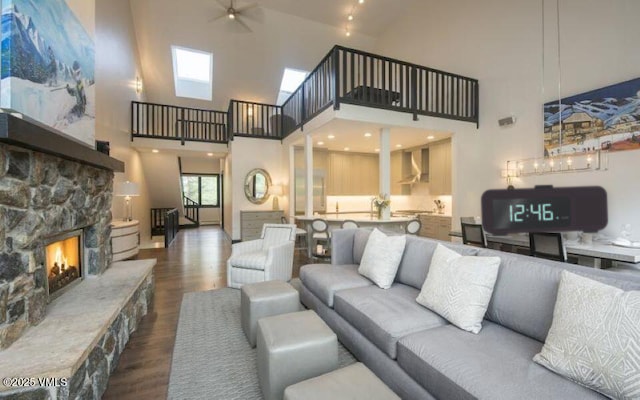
{"hour": 12, "minute": 46}
